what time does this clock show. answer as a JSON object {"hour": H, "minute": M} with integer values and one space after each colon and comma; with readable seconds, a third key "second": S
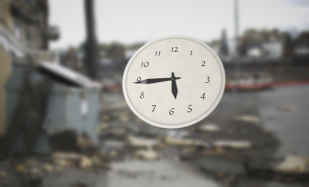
{"hour": 5, "minute": 44}
